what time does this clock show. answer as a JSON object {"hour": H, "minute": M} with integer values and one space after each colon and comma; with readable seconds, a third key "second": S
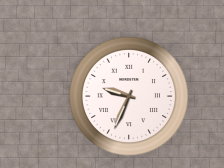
{"hour": 9, "minute": 34}
